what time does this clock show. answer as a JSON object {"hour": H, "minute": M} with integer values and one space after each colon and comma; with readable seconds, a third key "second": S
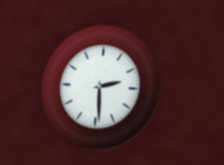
{"hour": 2, "minute": 29}
